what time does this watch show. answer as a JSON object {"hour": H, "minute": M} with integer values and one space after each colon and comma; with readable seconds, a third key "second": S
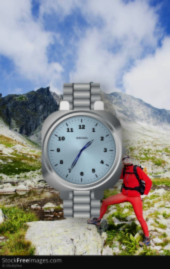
{"hour": 1, "minute": 35}
